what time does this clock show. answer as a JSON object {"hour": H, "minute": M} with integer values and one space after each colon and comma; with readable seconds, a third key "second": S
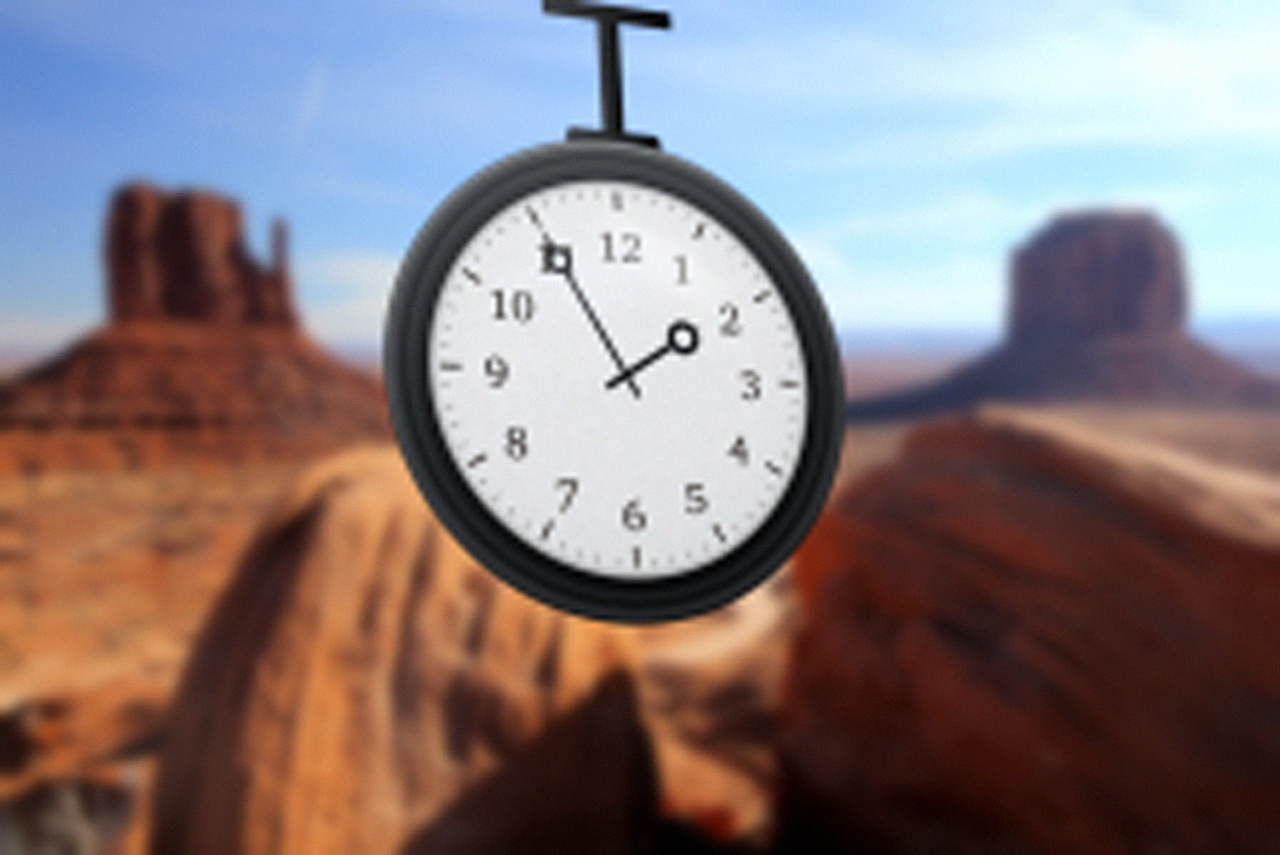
{"hour": 1, "minute": 55}
